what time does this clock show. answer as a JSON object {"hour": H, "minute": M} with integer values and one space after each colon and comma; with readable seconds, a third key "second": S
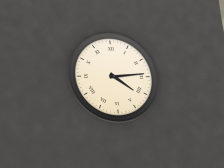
{"hour": 4, "minute": 14}
